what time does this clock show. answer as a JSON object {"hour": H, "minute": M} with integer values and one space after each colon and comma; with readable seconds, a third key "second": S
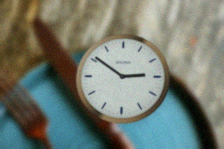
{"hour": 2, "minute": 51}
